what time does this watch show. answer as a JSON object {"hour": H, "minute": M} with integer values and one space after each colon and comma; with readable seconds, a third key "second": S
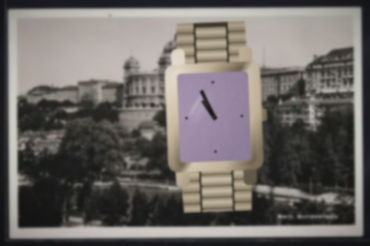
{"hour": 10, "minute": 56}
